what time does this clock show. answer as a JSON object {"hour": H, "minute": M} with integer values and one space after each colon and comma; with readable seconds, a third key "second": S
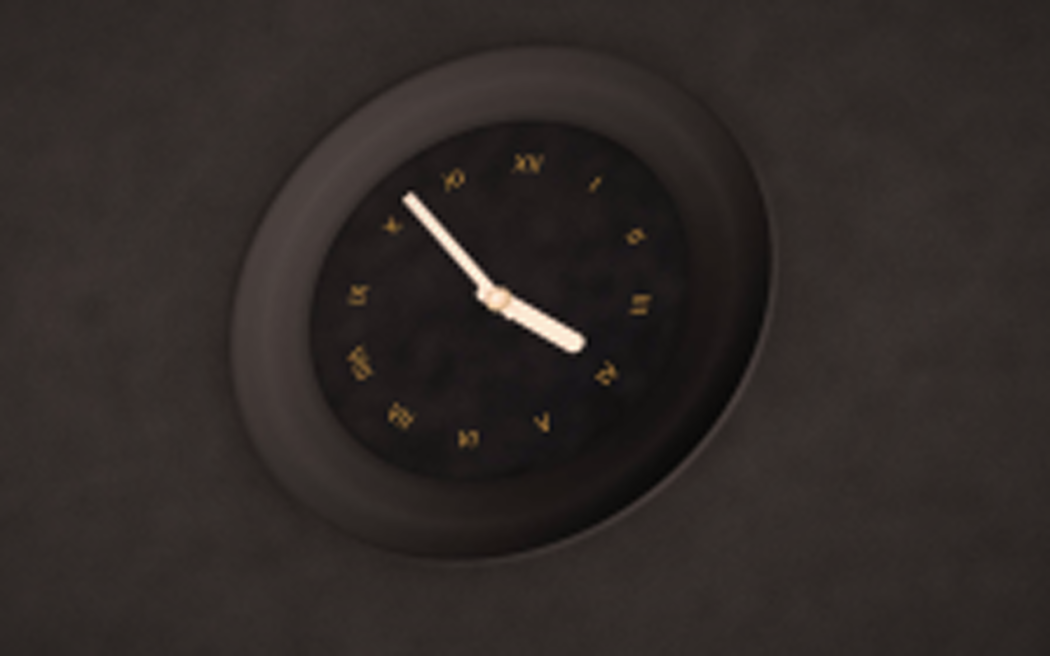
{"hour": 3, "minute": 52}
